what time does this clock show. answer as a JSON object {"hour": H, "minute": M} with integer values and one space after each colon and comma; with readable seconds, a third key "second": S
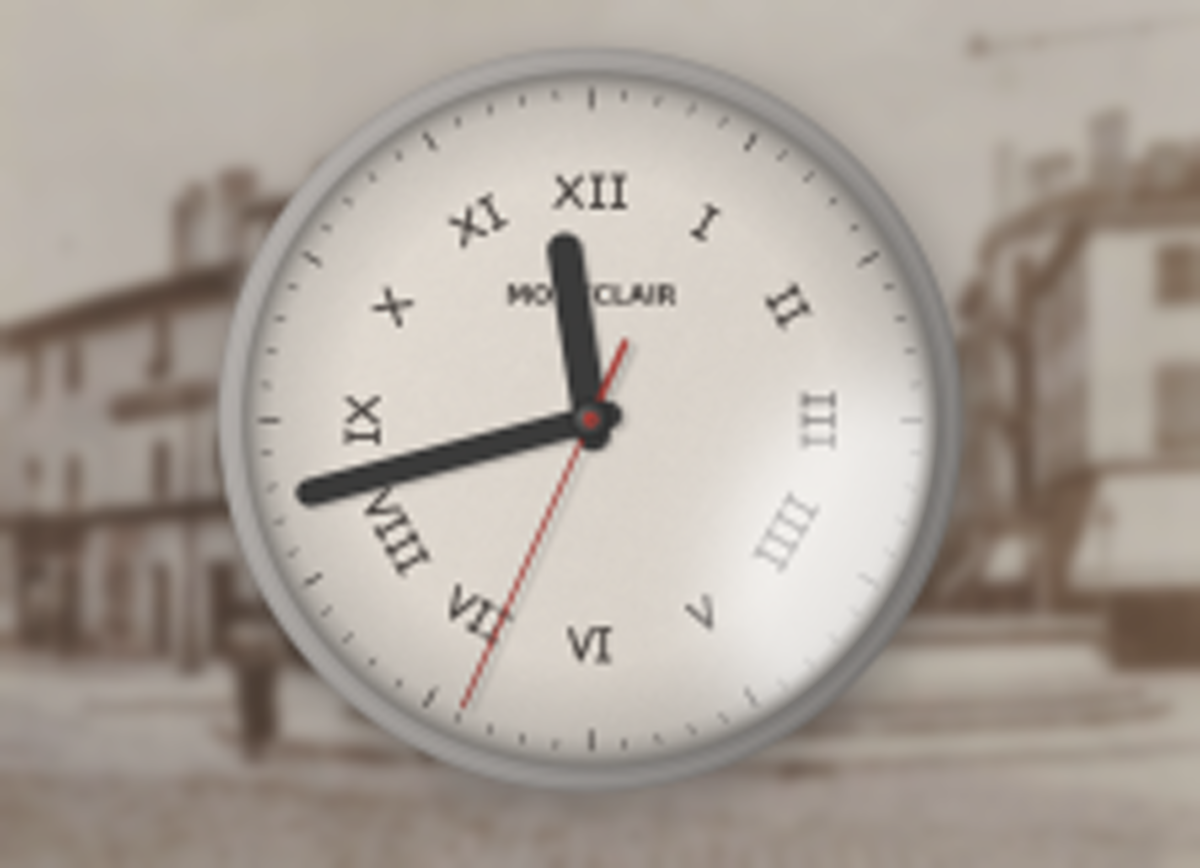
{"hour": 11, "minute": 42, "second": 34}
